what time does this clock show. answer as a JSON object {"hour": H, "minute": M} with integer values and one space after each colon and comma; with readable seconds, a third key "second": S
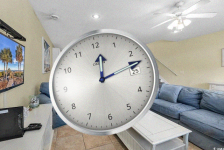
{"hour": 12, "minute": 13}
